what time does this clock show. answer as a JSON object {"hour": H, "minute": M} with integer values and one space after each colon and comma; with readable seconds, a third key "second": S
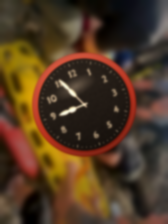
{"hour": 8, "minute": 56}
